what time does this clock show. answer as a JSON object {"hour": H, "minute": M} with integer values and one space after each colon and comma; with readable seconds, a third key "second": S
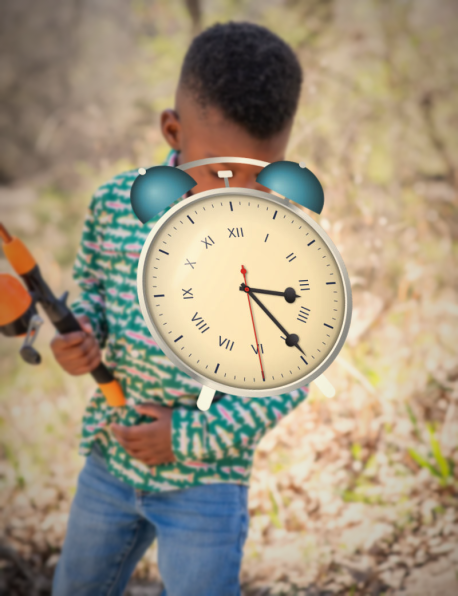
{"hour": 3, "minute": 24, "second": 30}
